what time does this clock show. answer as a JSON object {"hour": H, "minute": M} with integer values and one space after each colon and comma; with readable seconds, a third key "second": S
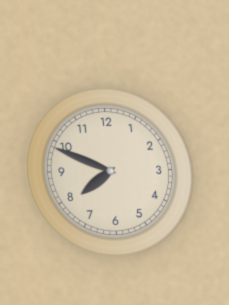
{"hour": 7, "minute": 49}
